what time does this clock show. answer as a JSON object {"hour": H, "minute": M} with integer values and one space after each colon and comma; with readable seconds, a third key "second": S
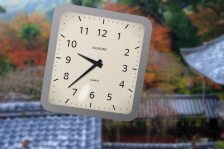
{"hour": 9, "minute": 37}
